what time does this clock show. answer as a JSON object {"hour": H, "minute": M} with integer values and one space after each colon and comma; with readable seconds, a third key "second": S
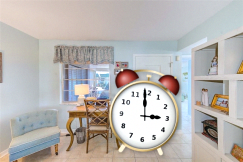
{"hour": 2, "minute": 59}
